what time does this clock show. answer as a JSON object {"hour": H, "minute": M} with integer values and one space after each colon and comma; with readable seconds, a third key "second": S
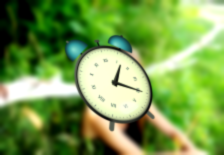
{"hour": 1, "minute": 20}
